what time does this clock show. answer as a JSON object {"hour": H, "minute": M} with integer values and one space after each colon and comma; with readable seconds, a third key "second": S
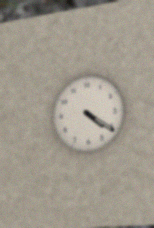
{"hour": 4, "minute": 21}
